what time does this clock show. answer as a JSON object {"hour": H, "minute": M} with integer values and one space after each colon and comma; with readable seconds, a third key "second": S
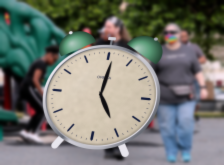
{"hour": 5, "minute": 1}
